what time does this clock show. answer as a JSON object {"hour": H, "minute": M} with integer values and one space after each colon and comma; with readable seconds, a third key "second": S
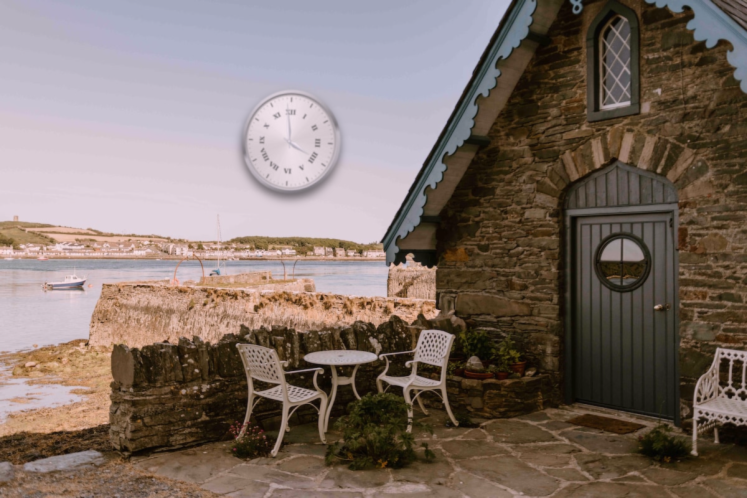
{"hour": 3, "minute": 59}
